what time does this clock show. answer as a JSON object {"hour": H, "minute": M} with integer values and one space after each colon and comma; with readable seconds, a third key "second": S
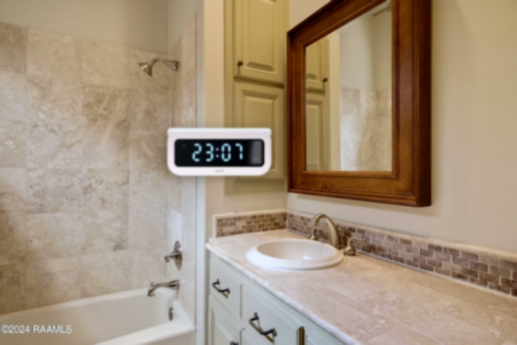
{"hour": 23, "minute": 7}
